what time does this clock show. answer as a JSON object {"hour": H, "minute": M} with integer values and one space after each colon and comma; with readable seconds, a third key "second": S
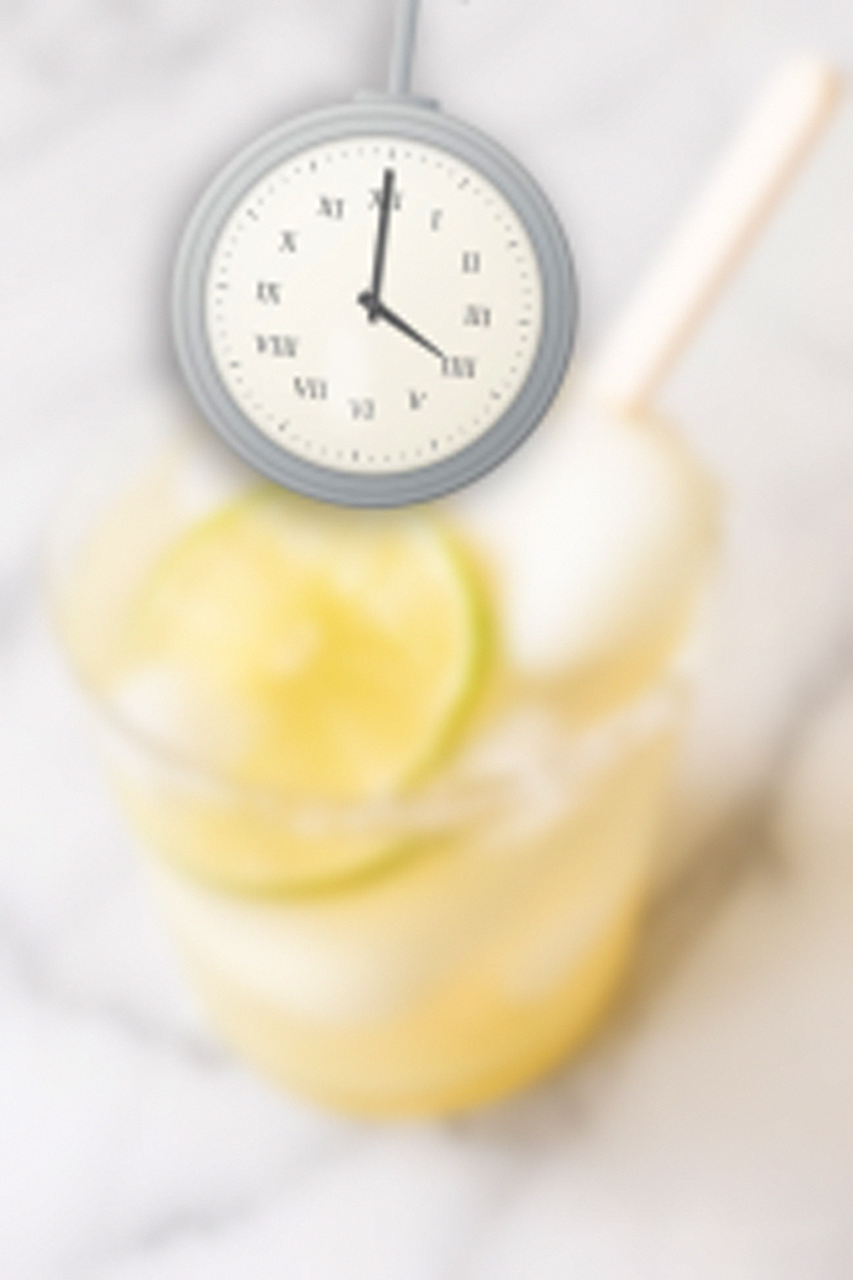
{"hour": 4, "minute": 0}
